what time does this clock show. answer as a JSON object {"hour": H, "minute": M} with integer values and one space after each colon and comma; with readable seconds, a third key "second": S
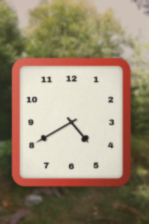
{"hour": 4, "minute": 40}
